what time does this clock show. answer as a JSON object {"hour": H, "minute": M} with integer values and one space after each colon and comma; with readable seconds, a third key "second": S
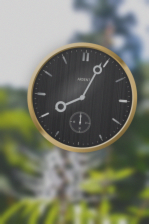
{"hour": 8, "minute": 4}
